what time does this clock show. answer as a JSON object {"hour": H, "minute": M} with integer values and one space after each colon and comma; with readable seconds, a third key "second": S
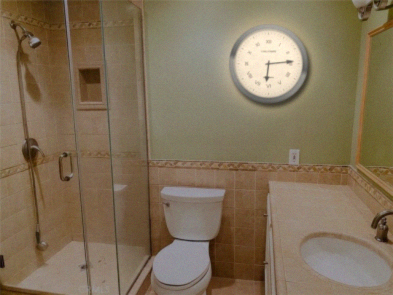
{"hour": 6, "minute": 14}
